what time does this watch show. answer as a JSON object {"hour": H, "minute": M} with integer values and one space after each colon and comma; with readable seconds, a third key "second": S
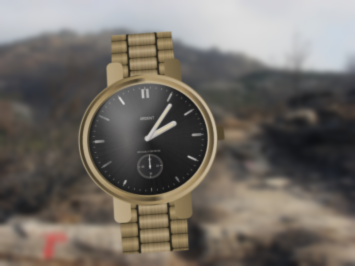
{"hour": 2, "minute": 6}
